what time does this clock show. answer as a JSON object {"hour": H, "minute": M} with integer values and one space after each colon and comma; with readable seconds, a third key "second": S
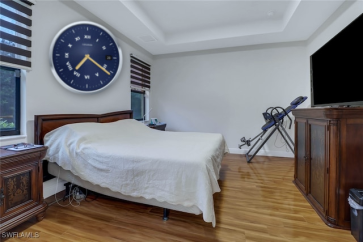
{"hour": 7, "minute": 21}
